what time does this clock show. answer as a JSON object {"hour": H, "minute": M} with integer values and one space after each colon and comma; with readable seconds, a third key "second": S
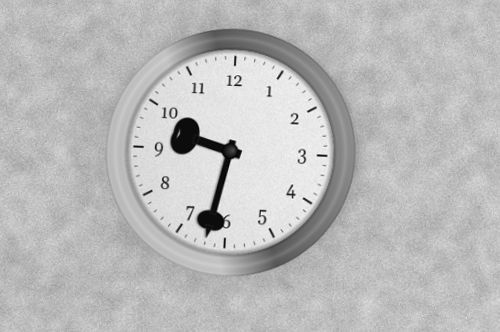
{"hour": 9, "minute": 32}
